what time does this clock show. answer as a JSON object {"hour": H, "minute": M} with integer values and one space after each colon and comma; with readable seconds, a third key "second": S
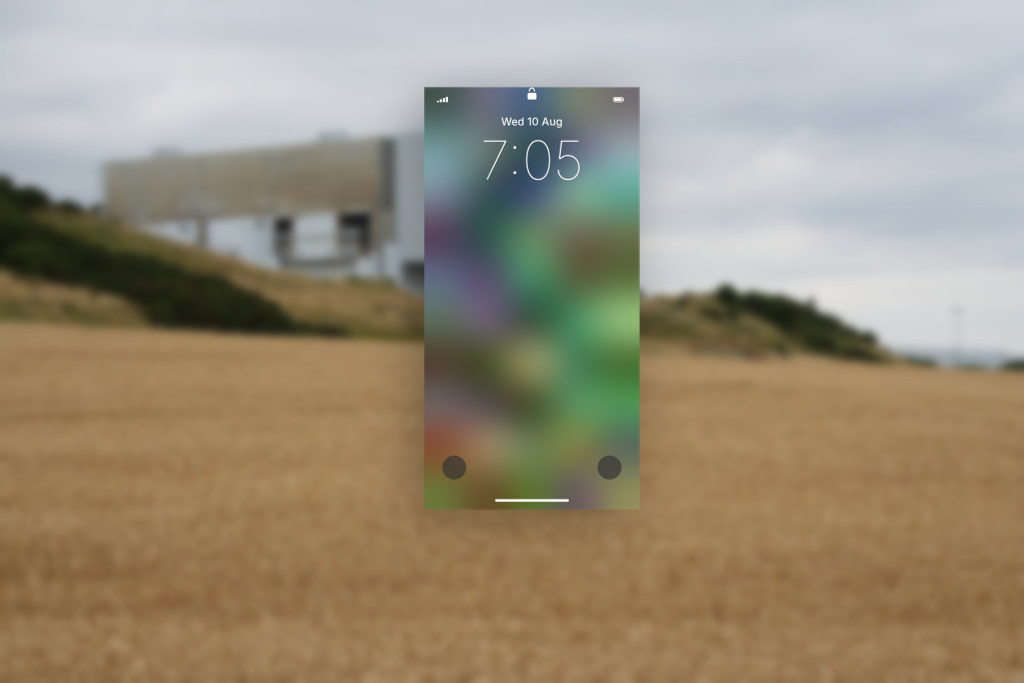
{"hour": 7, "minute": 5}
